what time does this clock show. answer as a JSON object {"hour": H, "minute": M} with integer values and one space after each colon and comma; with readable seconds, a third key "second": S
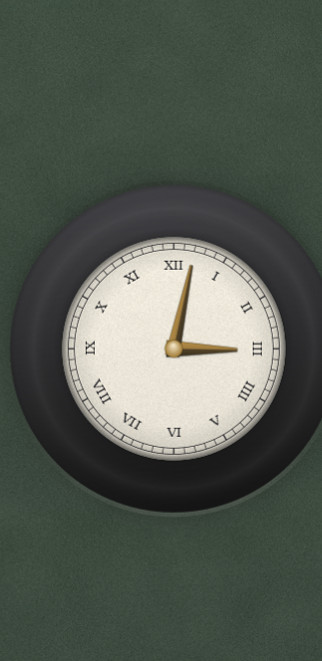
{"hour": 3, "minute": 2}
